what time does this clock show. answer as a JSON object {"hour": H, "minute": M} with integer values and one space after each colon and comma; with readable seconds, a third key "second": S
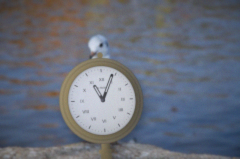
{"hour": 11, "minute": 4}
